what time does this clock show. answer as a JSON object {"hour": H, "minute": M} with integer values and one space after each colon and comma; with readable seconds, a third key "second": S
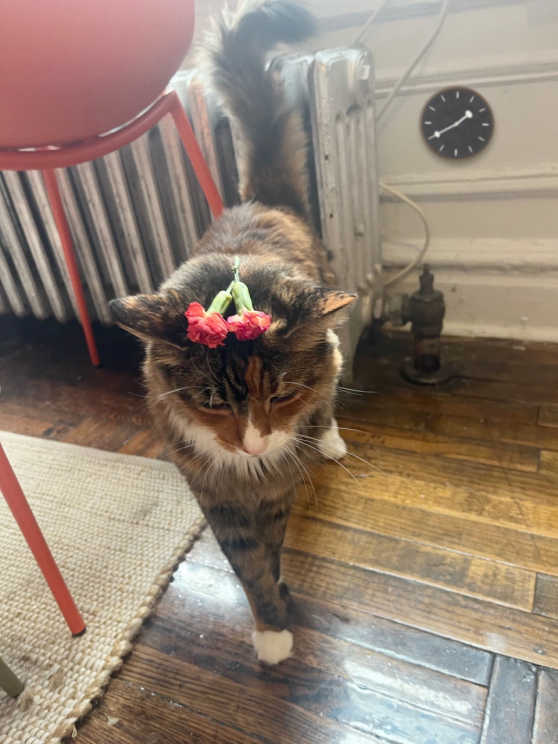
{"hour": 1, "minute": 40}
